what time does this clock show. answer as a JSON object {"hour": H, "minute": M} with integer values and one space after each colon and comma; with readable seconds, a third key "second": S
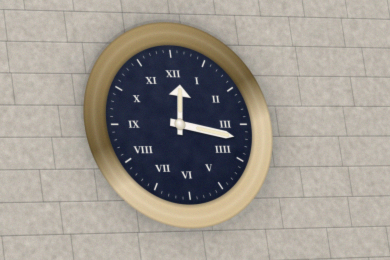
{"hour": 12, "minute": 17}
